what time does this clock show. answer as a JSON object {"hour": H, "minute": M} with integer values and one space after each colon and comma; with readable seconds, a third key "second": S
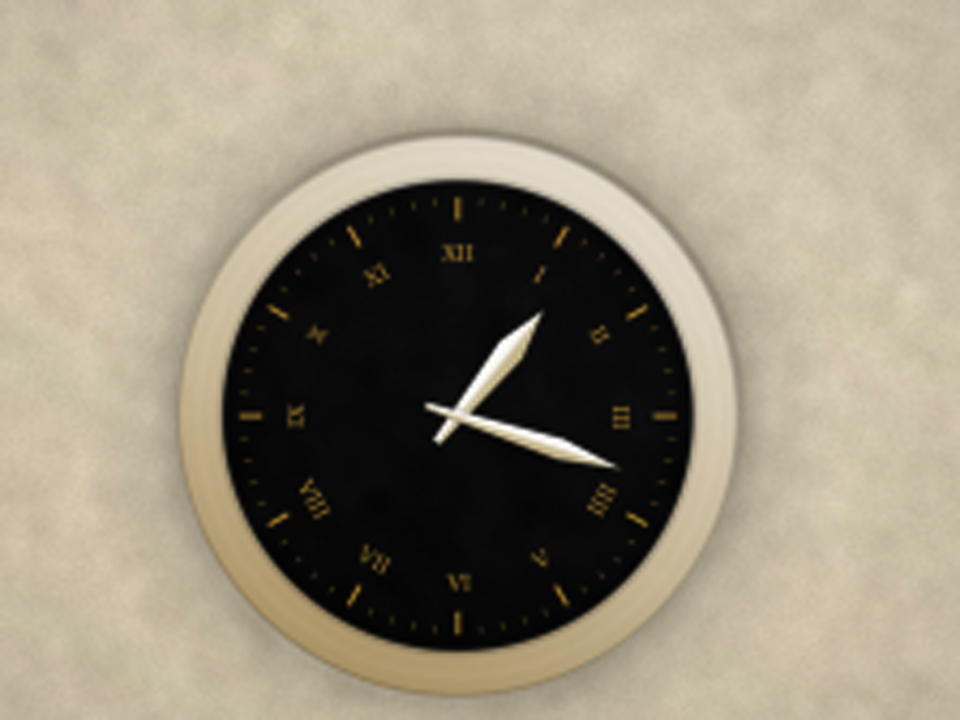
{"hour": 1, "minute": 18}
